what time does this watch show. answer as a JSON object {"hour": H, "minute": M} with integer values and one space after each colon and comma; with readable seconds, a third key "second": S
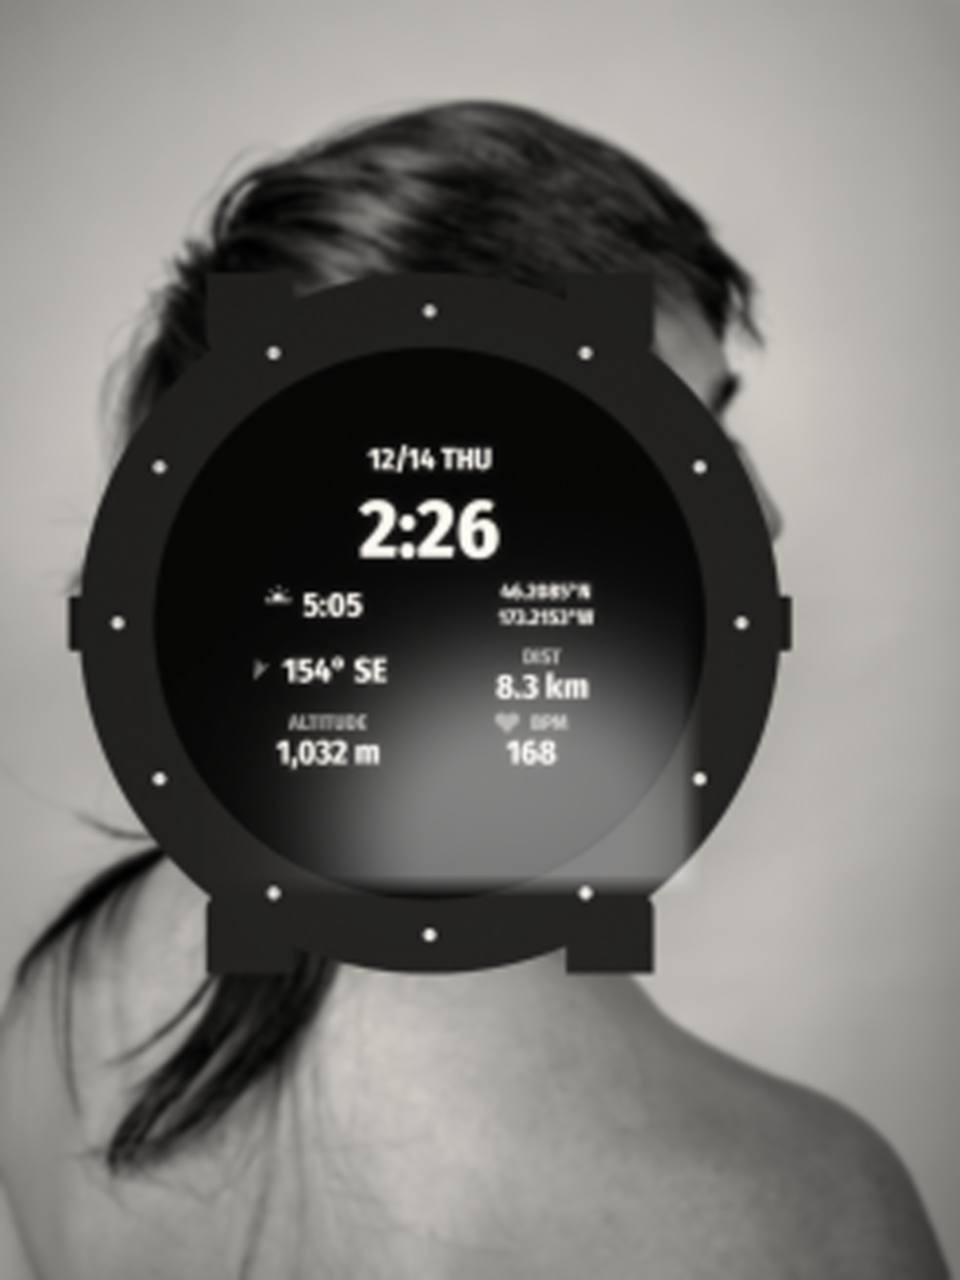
{"hour": 2, "minute": 26}
